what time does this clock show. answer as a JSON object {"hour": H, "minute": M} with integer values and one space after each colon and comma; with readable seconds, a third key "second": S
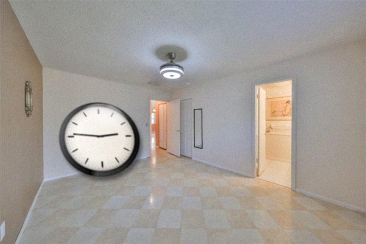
{"hour": 2, "minute": 46}
